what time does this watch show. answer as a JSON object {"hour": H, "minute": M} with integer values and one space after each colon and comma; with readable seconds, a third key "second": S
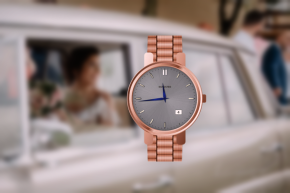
{"hour": 11, "minute": 44}
